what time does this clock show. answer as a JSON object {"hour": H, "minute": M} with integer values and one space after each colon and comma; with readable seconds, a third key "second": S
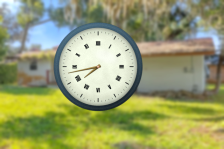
{"hour": 7, "minute": 43}
